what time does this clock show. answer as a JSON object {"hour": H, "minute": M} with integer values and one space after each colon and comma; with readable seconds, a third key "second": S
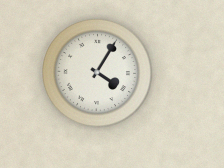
{"hour": 4, "minute": 5}
